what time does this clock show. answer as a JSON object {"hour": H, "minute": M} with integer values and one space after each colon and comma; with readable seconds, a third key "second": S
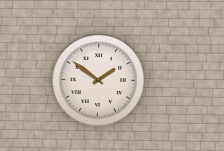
{"hour": 1, "minute": 51}
